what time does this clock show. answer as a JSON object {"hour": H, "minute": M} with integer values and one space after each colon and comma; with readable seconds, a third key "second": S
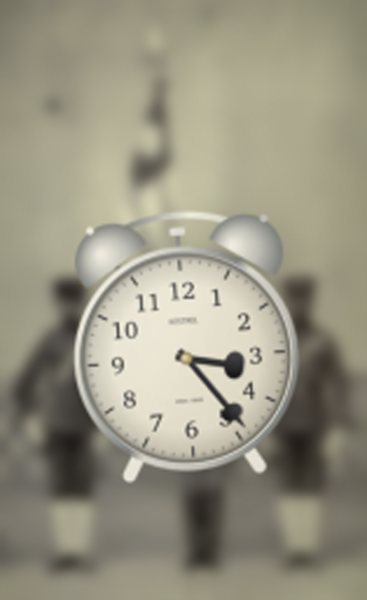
{"hour": 3, "minute": 24}
